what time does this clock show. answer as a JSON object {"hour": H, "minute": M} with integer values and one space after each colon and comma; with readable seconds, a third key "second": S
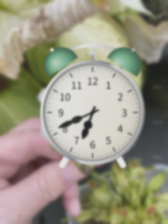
{"hour": 6, "minute": 41}
